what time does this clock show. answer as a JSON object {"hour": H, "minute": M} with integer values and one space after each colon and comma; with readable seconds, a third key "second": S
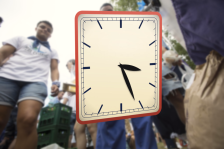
{"hour": 3, "minute": 26}
